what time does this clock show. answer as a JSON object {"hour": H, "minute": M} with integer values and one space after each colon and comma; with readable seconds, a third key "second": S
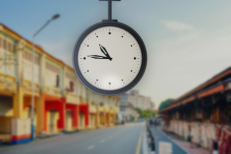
{"hour": 10, "minute": 46}
